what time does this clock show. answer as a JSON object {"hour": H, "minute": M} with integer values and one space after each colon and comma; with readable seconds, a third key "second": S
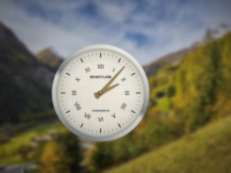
{"hour": 2, "minute": 7}
